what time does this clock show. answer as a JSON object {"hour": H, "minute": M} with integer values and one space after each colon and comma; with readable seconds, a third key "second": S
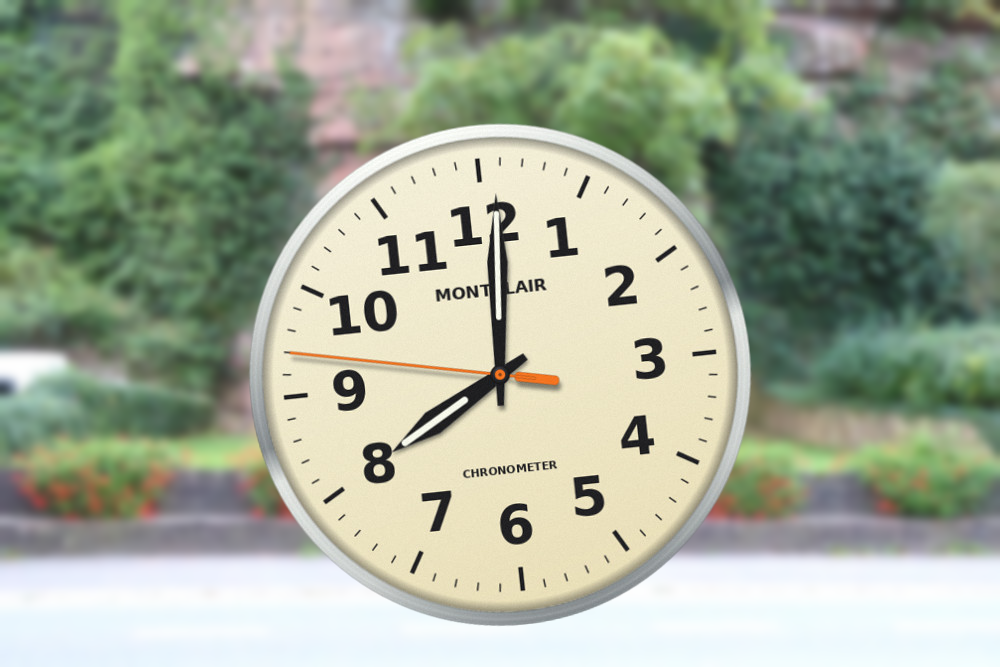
{"hour": 8, "minute": 0, "second": 47}
